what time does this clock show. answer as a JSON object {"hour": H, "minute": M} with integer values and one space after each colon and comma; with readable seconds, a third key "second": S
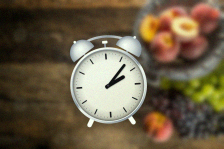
{"hour": 2, "minute": 7}
